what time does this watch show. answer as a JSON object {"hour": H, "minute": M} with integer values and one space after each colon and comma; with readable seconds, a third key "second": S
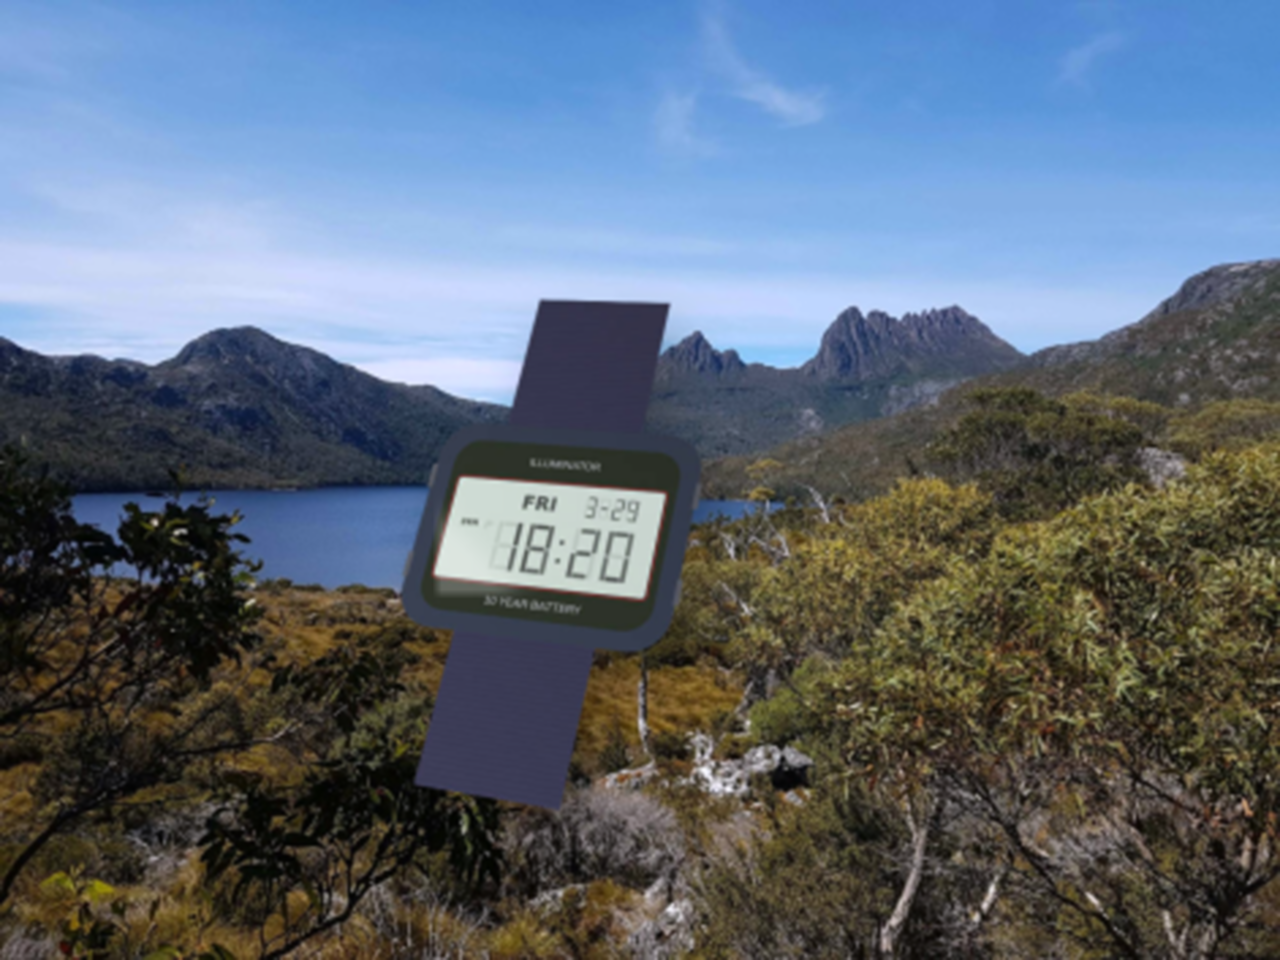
{"hour": 18, "minute": 20}
